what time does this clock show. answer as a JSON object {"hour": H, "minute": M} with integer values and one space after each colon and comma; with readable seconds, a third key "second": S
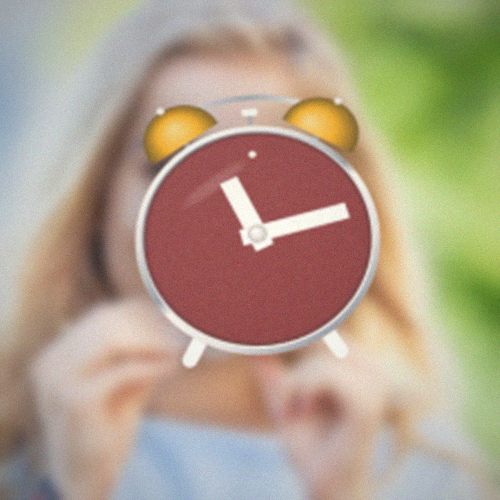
{"hour": 11, "minute": 13}
